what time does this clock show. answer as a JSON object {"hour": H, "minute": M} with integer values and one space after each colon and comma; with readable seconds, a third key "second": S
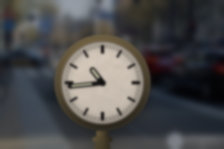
{"hour": 10, "minute": 44}
